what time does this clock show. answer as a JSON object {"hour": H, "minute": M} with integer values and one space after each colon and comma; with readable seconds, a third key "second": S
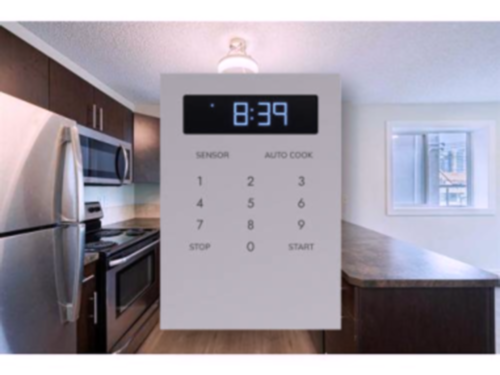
{"hour": 8, "minute": 39}
